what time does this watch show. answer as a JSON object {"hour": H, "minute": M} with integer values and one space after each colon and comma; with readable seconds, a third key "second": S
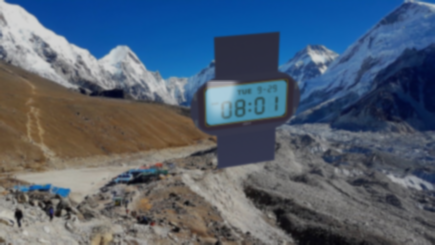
{"hour": 8, "minute": 1}
